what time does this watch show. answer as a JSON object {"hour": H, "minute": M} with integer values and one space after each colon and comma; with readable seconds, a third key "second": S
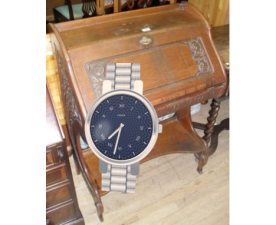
{"hour": 7, "minute": 32}
